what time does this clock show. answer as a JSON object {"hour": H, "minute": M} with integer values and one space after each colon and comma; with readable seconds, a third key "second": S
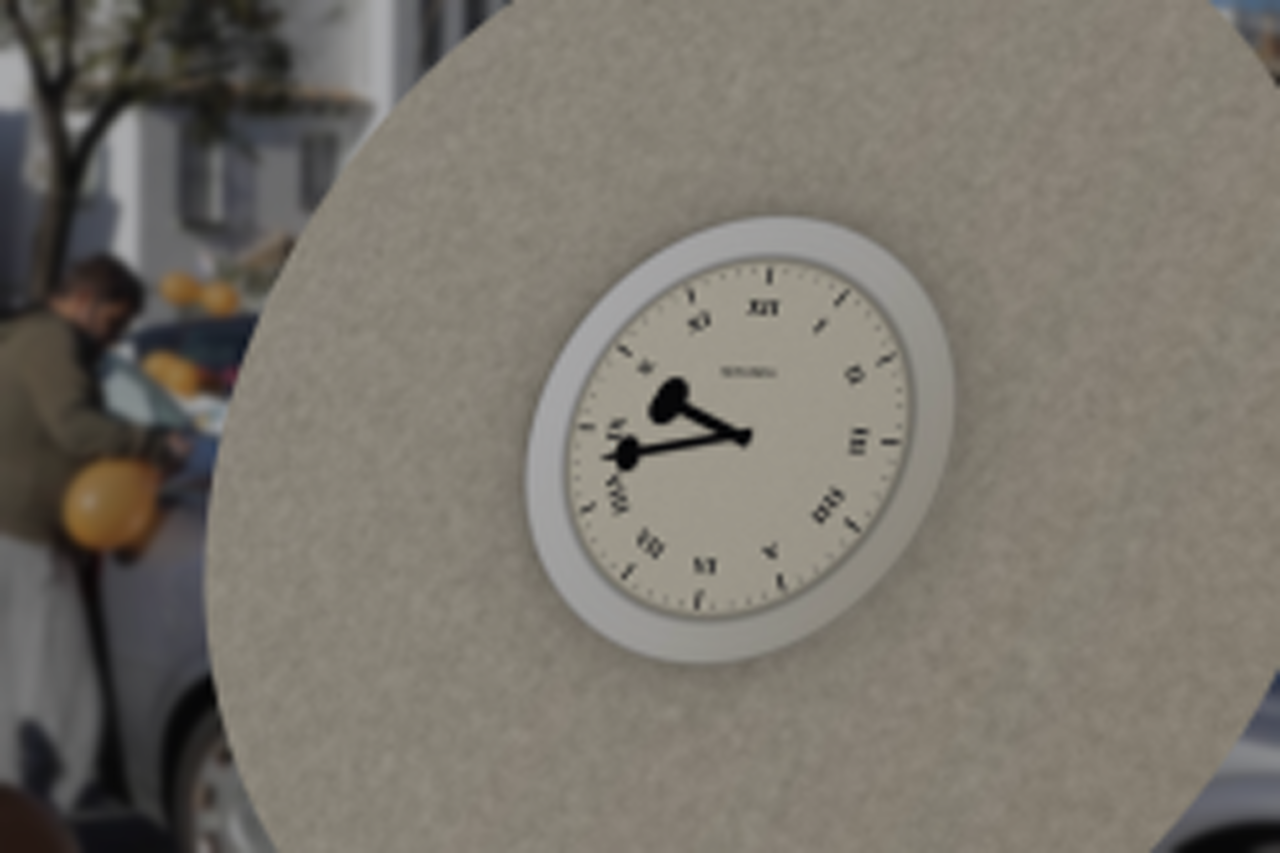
{"hour": 9, "minute": 43}
